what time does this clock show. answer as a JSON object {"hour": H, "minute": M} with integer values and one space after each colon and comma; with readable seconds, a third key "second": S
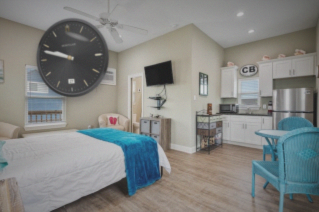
{"hour": 9, "minute": 48}
